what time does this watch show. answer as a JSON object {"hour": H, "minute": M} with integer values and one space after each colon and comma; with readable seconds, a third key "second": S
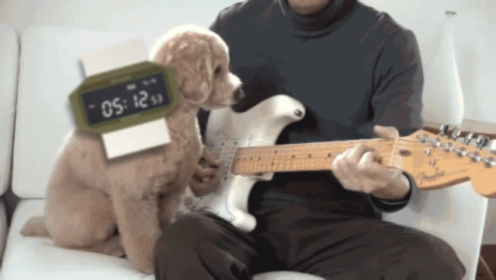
{"hour": 5, "minute": 12}
